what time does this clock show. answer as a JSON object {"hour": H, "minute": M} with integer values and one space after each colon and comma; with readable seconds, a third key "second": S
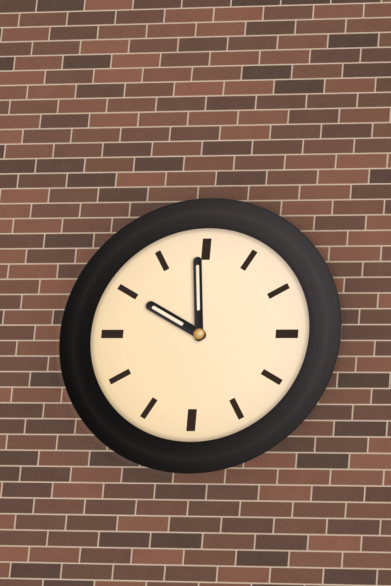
{"hour": 9, "minute": 59}
